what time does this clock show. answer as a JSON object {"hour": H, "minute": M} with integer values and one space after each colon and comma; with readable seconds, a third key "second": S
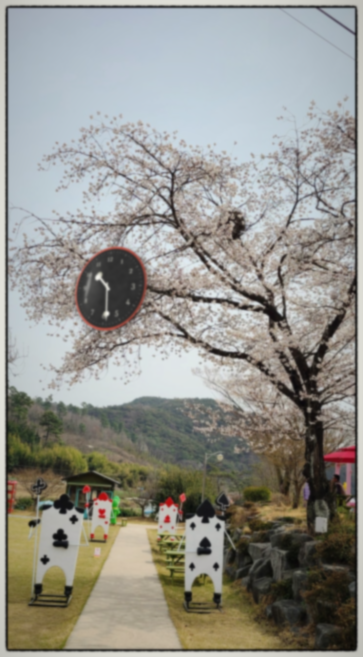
{"hour": 10, "minute": 29}
